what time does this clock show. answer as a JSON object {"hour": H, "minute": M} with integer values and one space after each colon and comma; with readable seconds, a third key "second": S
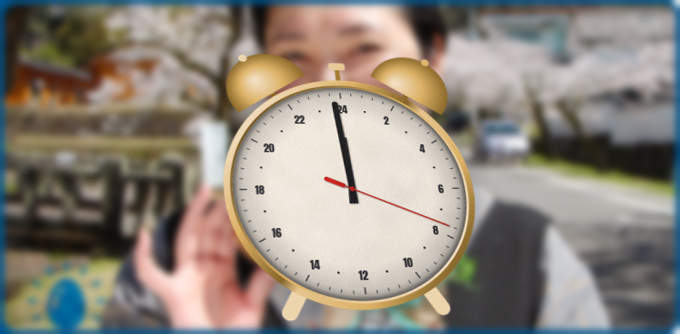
{"hour": 23, "minute": 59, "second": 19}
